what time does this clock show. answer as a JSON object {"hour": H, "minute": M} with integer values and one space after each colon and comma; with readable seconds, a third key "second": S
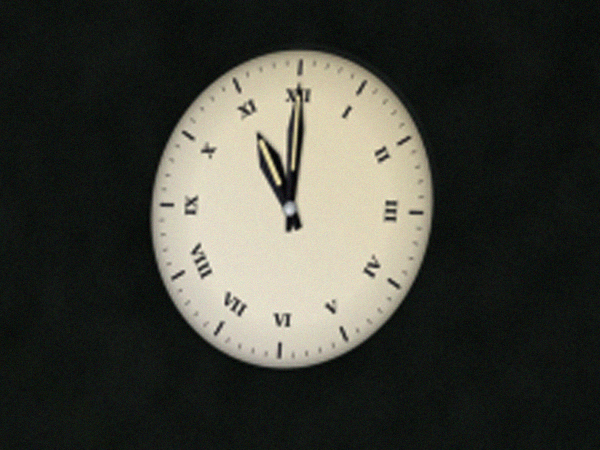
{"hour": 11, "minute": 0}
